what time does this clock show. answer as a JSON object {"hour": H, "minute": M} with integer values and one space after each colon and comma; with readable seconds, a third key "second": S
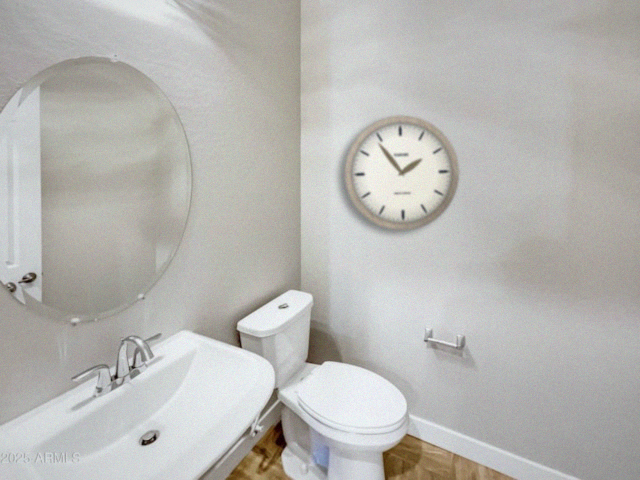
{"hour": 1, "minute": 54}
